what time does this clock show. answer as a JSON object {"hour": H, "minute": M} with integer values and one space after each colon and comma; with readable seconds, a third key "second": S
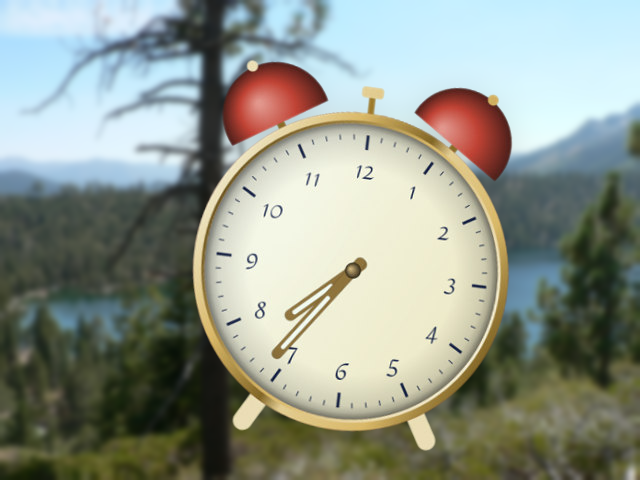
{"hour": 7, "minute": 36}
